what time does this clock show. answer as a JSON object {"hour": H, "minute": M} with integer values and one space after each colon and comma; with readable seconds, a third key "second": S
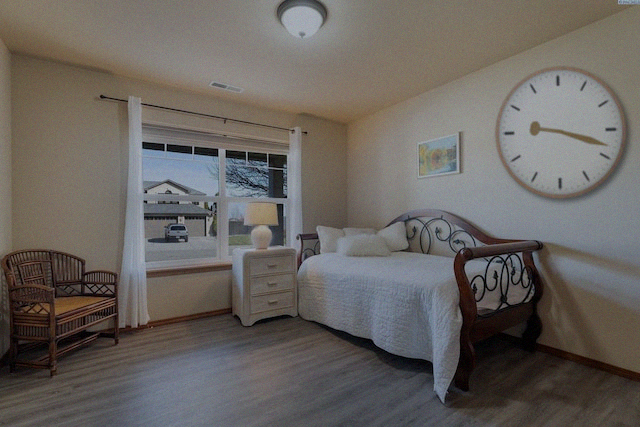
{"hour": 9, "minute": 18}
